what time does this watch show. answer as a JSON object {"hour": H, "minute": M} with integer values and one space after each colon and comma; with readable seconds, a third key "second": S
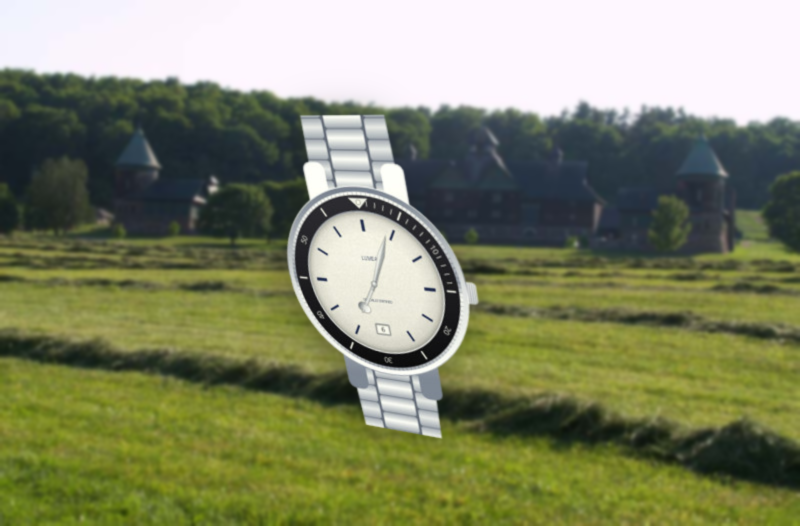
{"hour": 7, "minute": 4}
